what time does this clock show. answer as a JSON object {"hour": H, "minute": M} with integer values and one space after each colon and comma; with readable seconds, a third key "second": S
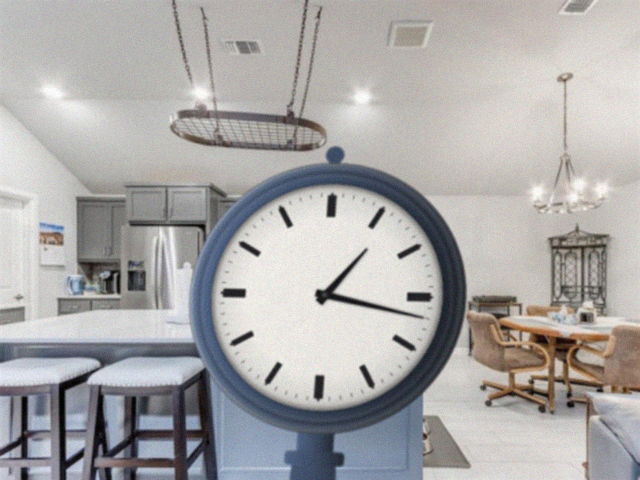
{"hour": 1, "minute": 17}
